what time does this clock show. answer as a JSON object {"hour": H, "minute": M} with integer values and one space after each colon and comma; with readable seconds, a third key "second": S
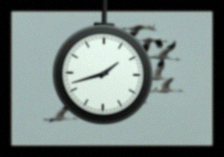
{"hour": 1, "minute": 42}
